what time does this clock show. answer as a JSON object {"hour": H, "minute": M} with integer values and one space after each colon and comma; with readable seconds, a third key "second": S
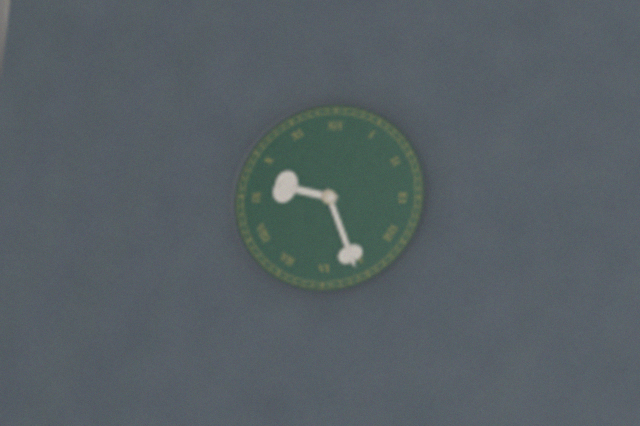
{"hour": 9, "minute": 26}
